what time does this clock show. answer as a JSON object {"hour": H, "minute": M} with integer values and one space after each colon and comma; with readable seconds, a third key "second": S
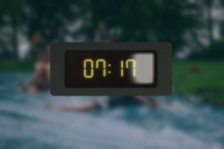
{"hour": 7, "minute": 17}
